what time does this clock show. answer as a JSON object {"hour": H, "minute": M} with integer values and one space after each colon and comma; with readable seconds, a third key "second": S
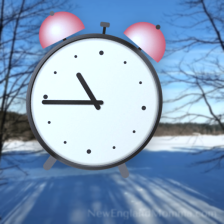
{"hour": 10, "minute": 44}
